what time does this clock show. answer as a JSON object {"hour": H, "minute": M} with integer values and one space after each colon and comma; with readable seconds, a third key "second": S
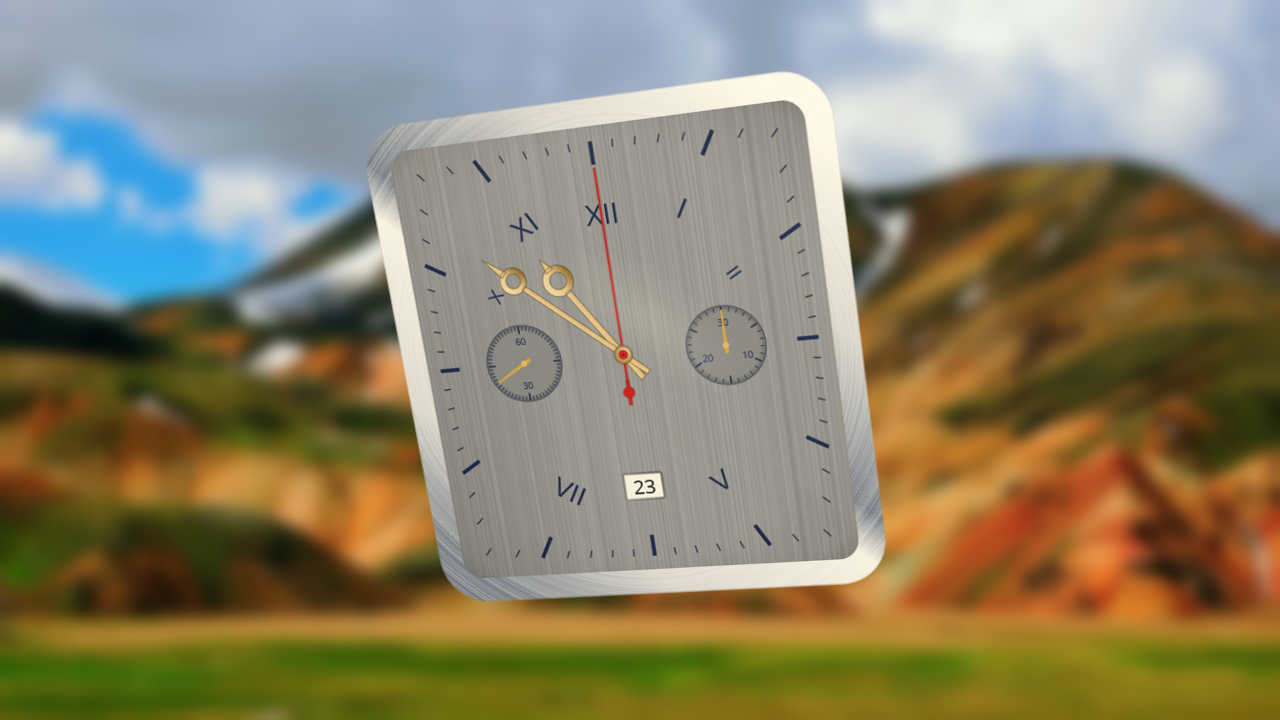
{"hour": 10, "minute": 51, "second": 40}
